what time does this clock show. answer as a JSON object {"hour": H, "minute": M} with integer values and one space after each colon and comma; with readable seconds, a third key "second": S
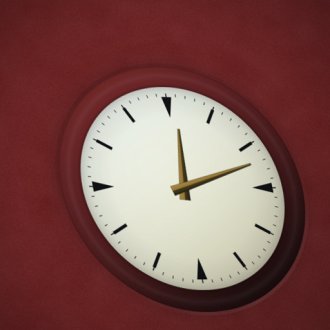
{"hour": 12, "minute": 12}
